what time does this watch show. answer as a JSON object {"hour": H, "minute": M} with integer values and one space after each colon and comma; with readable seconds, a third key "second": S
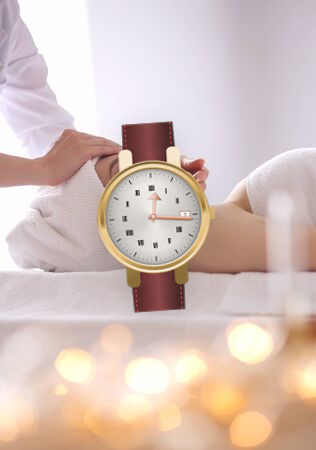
{"hour": 12, "minute": 16}
